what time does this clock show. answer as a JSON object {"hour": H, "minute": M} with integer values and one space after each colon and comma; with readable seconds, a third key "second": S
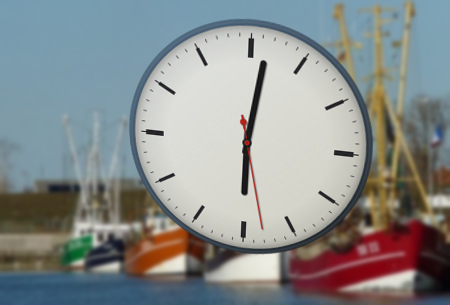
{"hour": 6, "minute": 1, "second": 28}
